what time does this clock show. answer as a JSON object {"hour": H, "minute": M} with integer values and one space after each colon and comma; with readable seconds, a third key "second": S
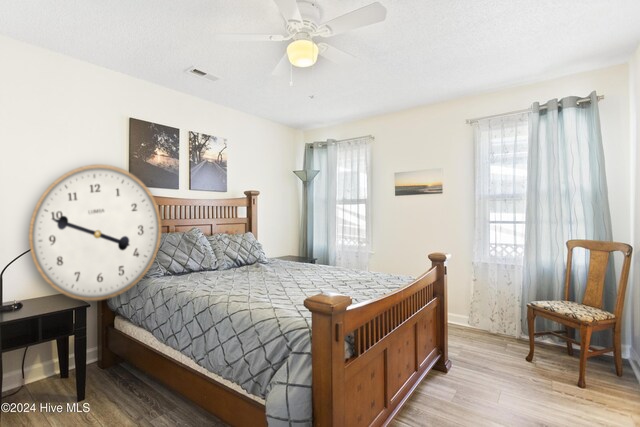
{"hour": 3, "minute": 49}
